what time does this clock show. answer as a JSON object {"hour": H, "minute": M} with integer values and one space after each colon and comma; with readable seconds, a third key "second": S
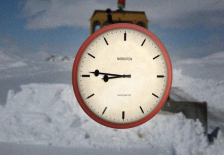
{"hour": 8, "minute": 46}
